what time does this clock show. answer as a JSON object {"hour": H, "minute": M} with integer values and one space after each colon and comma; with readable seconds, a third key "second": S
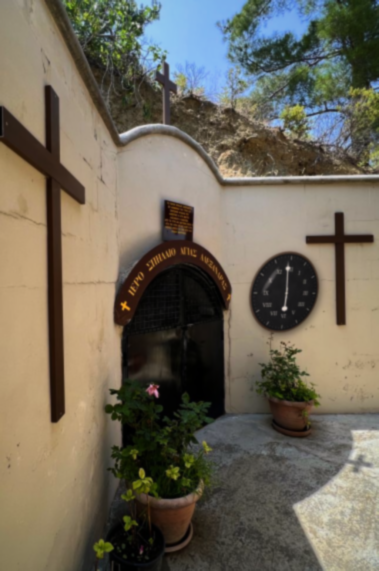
{"hour": 5, "minute": 59}
